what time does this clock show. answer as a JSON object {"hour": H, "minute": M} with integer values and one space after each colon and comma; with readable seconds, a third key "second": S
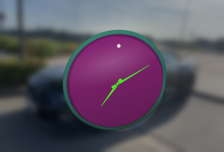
{"hour": 7, "minute": 10}
